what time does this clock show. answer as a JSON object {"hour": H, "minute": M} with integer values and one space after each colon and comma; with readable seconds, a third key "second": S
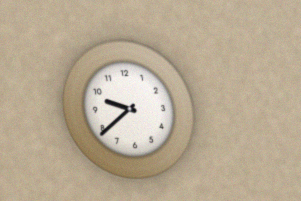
{"hour": 9, "minute": 39}
